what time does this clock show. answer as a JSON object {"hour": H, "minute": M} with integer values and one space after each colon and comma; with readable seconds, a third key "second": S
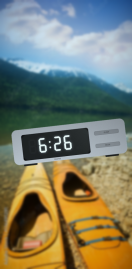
{"hour": 6, "minute": 26}
